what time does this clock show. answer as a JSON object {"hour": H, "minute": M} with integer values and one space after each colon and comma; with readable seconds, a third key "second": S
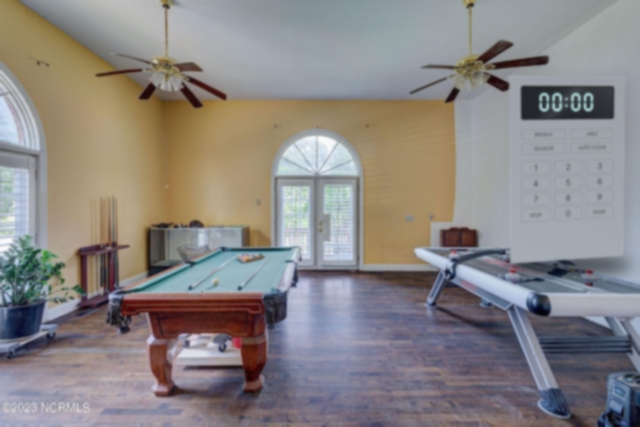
{"hour": 0, "minute": 0}
